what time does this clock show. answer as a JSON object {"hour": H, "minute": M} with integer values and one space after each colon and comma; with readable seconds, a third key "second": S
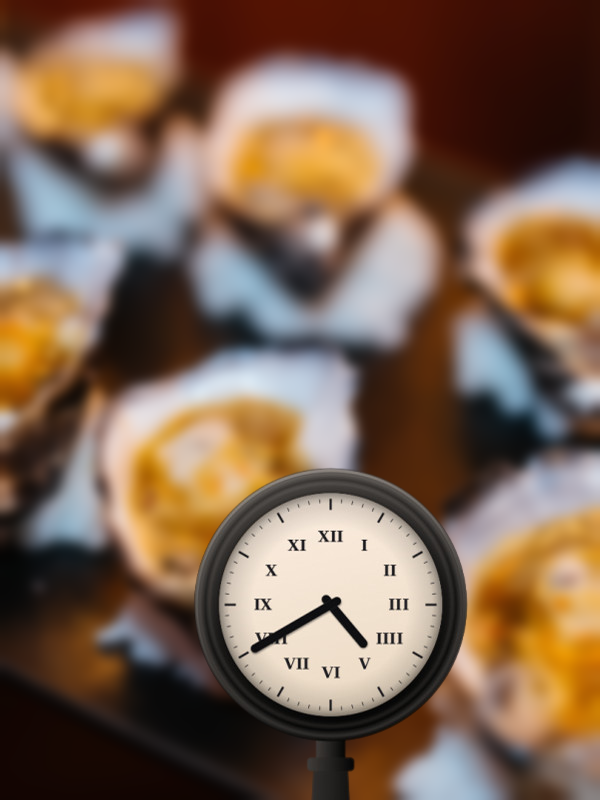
{"hour": 4, "minute": 40}
